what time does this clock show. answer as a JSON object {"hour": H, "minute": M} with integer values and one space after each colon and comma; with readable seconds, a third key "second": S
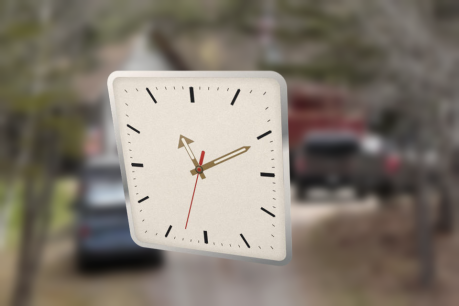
{"hour": 11, "minute": 10, "second": 33}
